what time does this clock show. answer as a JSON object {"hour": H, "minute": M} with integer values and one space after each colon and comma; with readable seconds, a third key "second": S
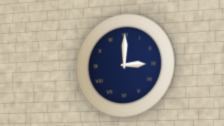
{"hour": 3, "minute": 0}
